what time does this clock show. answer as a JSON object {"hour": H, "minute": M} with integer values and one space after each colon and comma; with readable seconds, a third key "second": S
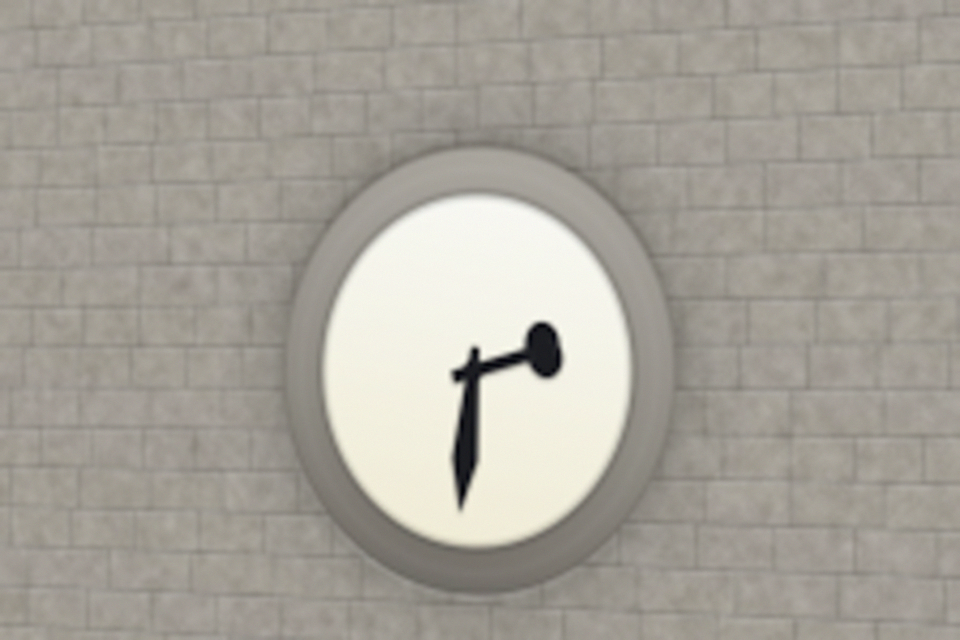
{"hour": 2, "minute": 31}
